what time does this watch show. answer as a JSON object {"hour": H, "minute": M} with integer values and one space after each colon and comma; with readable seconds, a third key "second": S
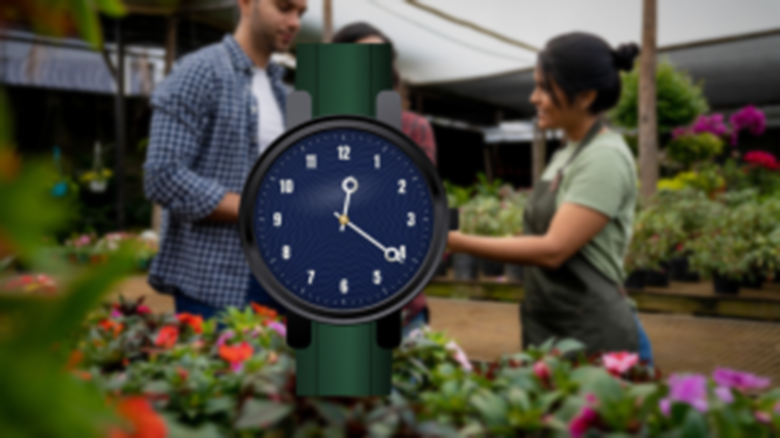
{"hour": 12, "minute": 21}
